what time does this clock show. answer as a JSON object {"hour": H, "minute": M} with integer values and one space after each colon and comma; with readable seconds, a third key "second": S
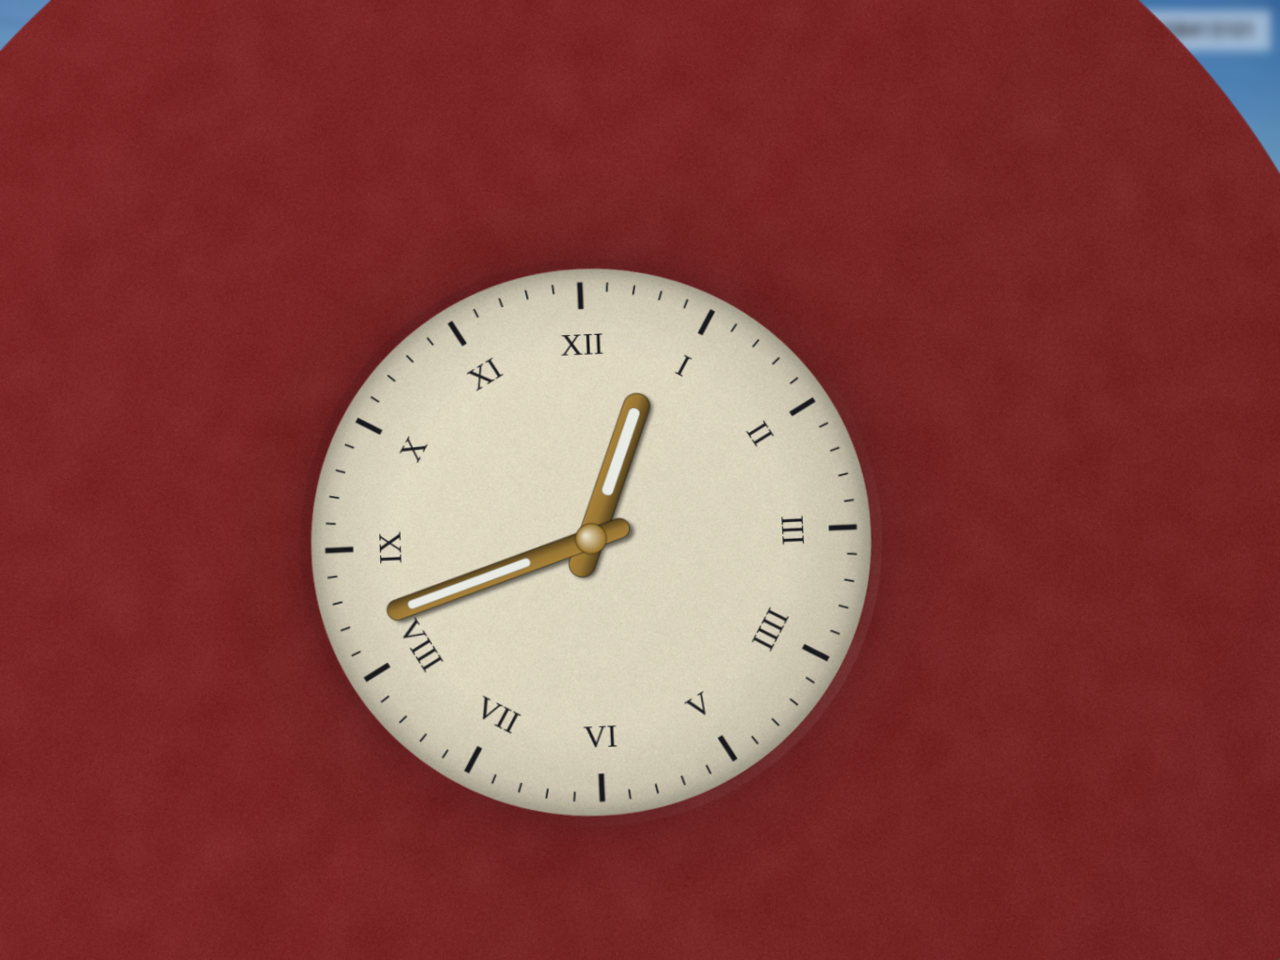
{"hour": 12, "minute": 42}
